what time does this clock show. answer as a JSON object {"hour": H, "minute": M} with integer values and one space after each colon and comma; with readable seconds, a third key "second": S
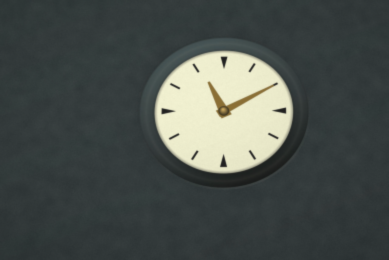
{"hour": 11, "minute": 10}
